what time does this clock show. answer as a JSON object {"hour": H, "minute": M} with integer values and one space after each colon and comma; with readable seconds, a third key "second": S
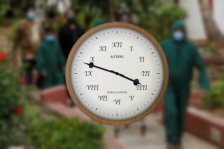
{"hour": 3, "minute": 48}
